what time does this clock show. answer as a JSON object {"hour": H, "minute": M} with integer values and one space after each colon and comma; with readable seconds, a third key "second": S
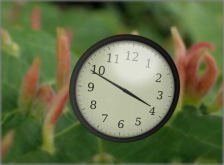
{"hour": 3, "minute": 49}
